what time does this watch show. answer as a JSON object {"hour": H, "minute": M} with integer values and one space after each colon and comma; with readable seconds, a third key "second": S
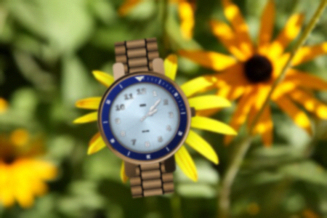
{"hour": 2, "minute": 8}
